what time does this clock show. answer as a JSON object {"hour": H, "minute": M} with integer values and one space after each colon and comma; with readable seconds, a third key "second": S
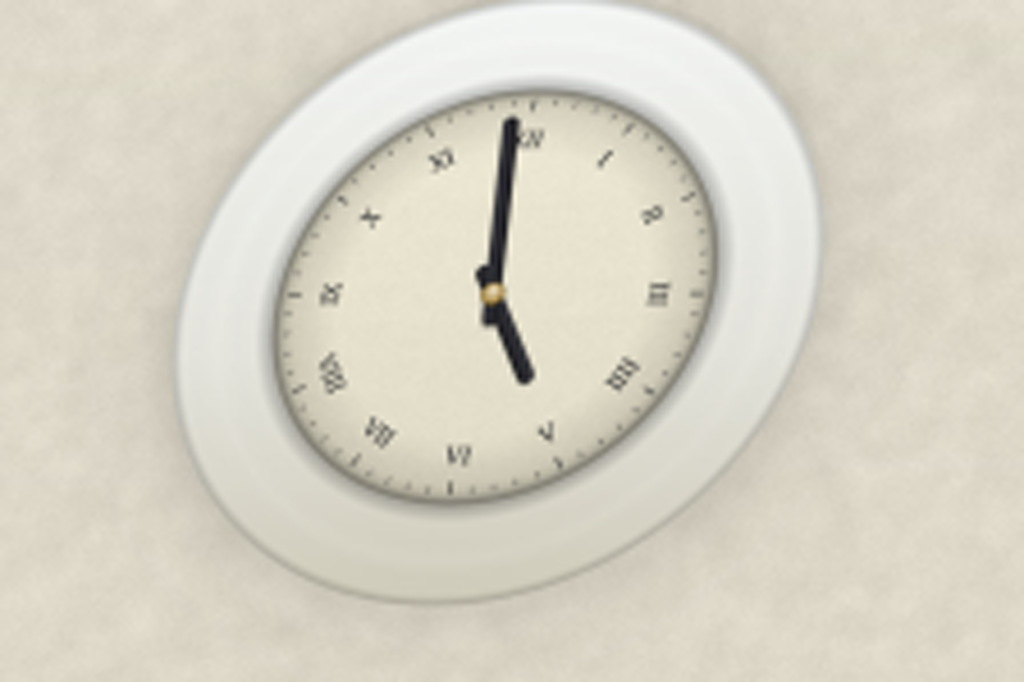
{"hour": 4, "minute": 59}
